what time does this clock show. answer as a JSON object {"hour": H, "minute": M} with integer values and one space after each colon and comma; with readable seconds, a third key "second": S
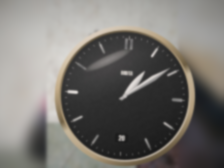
{"hour": 1, "minute": 9}
